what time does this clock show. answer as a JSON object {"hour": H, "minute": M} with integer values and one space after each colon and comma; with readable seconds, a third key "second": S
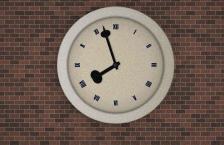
{"hour": 7, "minute": 57}
